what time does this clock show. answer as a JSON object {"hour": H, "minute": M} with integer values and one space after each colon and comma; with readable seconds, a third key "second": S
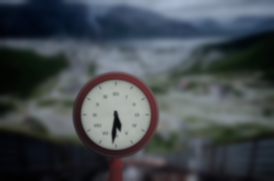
{"hour": 5, "minute": 31}
